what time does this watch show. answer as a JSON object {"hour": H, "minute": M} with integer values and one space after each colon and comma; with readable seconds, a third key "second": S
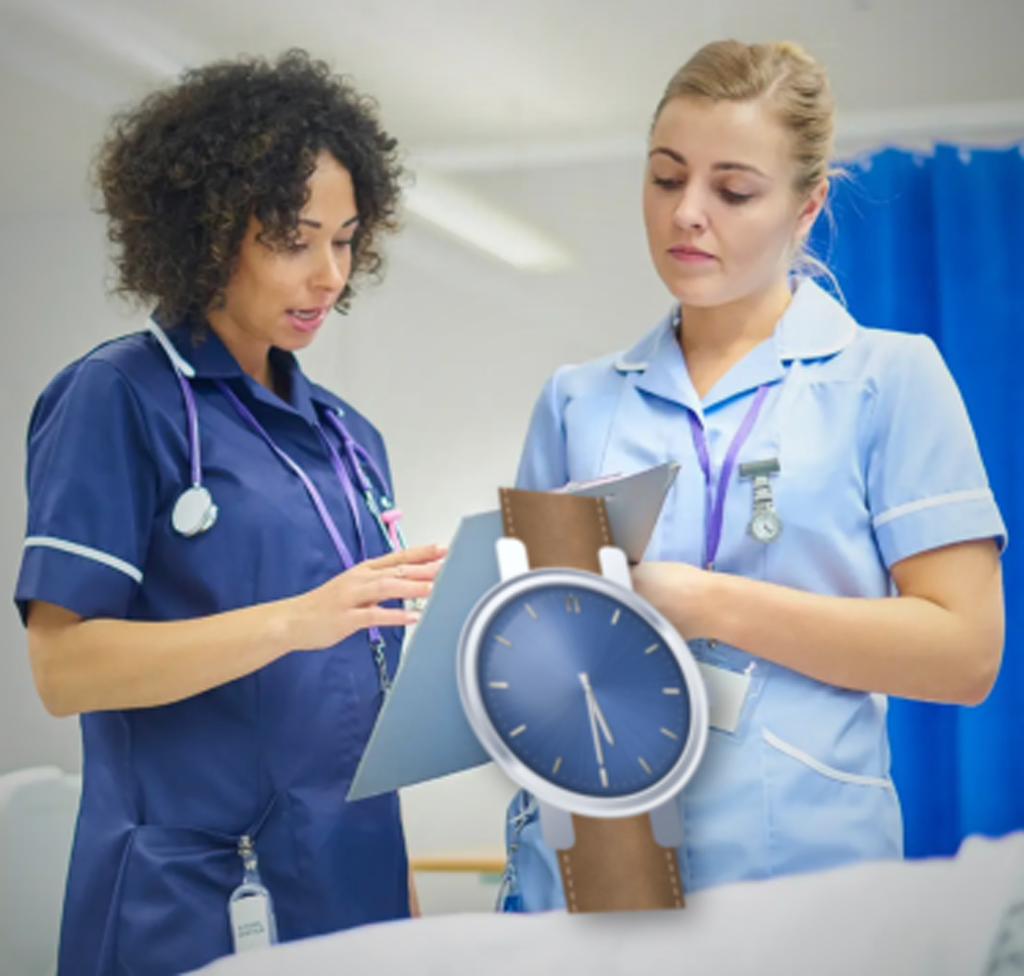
{"hour": 5, "minute": 30}
